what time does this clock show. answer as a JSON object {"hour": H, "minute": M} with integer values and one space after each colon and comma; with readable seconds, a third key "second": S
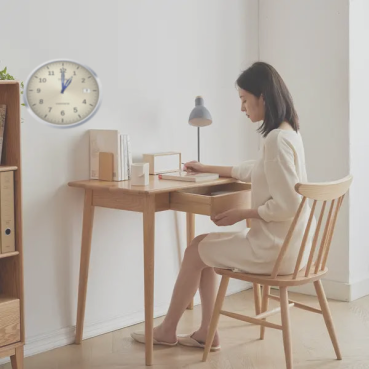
{"hour": 1, "minute": 0}
